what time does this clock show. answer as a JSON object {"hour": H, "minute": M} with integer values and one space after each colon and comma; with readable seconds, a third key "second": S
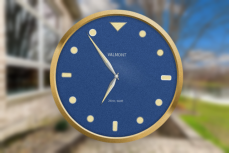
{"hour": 6, "minute": 54}
